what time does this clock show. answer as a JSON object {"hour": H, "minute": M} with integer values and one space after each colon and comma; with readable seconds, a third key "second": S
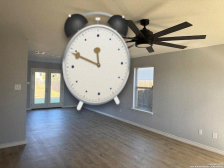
{"hour": 11, "minute": 49}
